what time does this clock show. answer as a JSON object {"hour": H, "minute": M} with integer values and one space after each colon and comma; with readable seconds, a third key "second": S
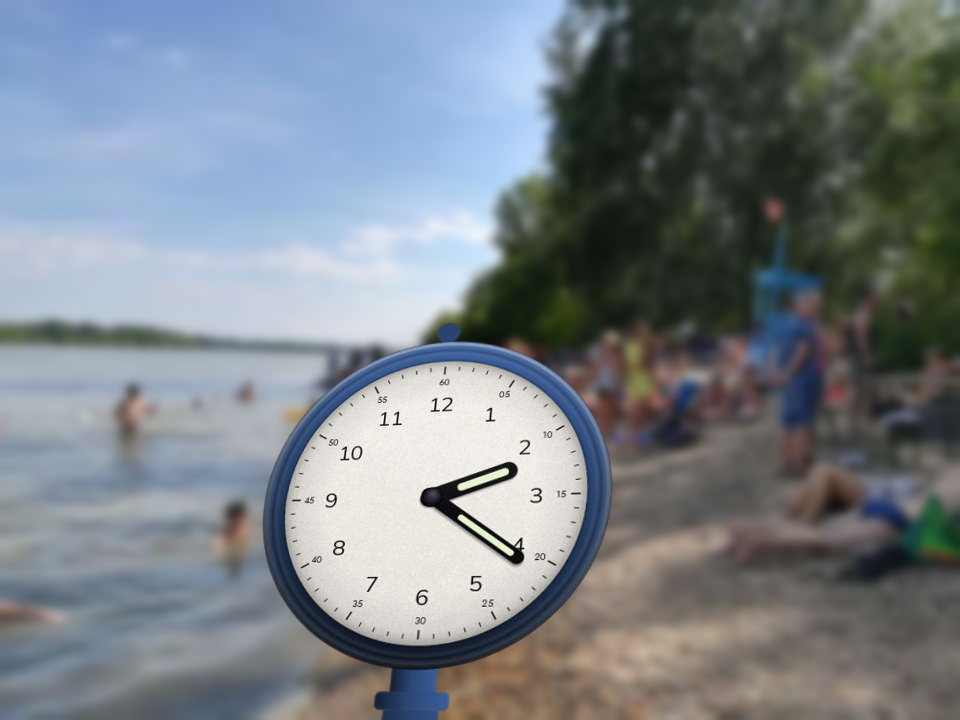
{"hour": 2, "minute": 21}
